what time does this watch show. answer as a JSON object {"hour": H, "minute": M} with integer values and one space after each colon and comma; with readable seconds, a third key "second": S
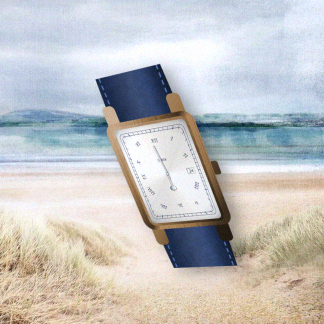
{"hour": 5, "minute": 59}
